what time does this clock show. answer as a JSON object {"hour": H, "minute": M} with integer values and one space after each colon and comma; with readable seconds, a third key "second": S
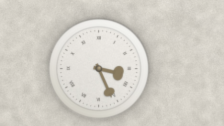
{"hour": 3, "minute": 26}
